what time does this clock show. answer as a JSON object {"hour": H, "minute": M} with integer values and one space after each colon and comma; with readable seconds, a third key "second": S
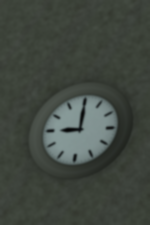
{"hour": 9, "minute": 0}
